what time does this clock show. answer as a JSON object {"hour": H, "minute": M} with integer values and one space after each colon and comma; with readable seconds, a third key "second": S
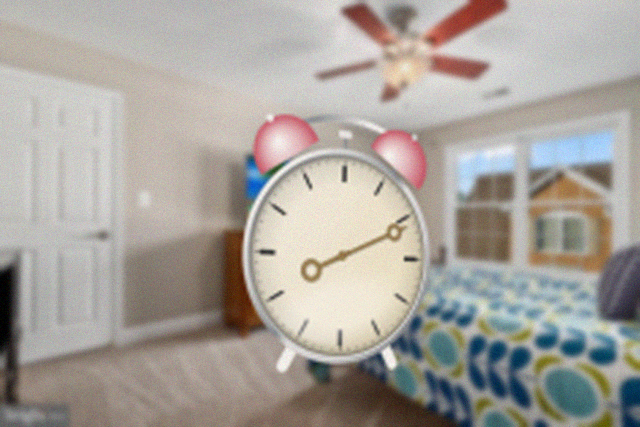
{"hour": 8, "minute": 11}
